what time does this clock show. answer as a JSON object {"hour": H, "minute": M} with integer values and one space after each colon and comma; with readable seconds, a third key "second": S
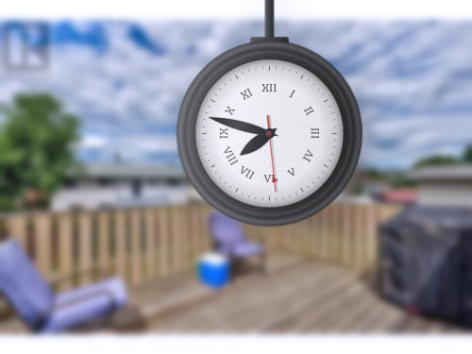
{"hour": 7, "minute": 47, "second": 29}
